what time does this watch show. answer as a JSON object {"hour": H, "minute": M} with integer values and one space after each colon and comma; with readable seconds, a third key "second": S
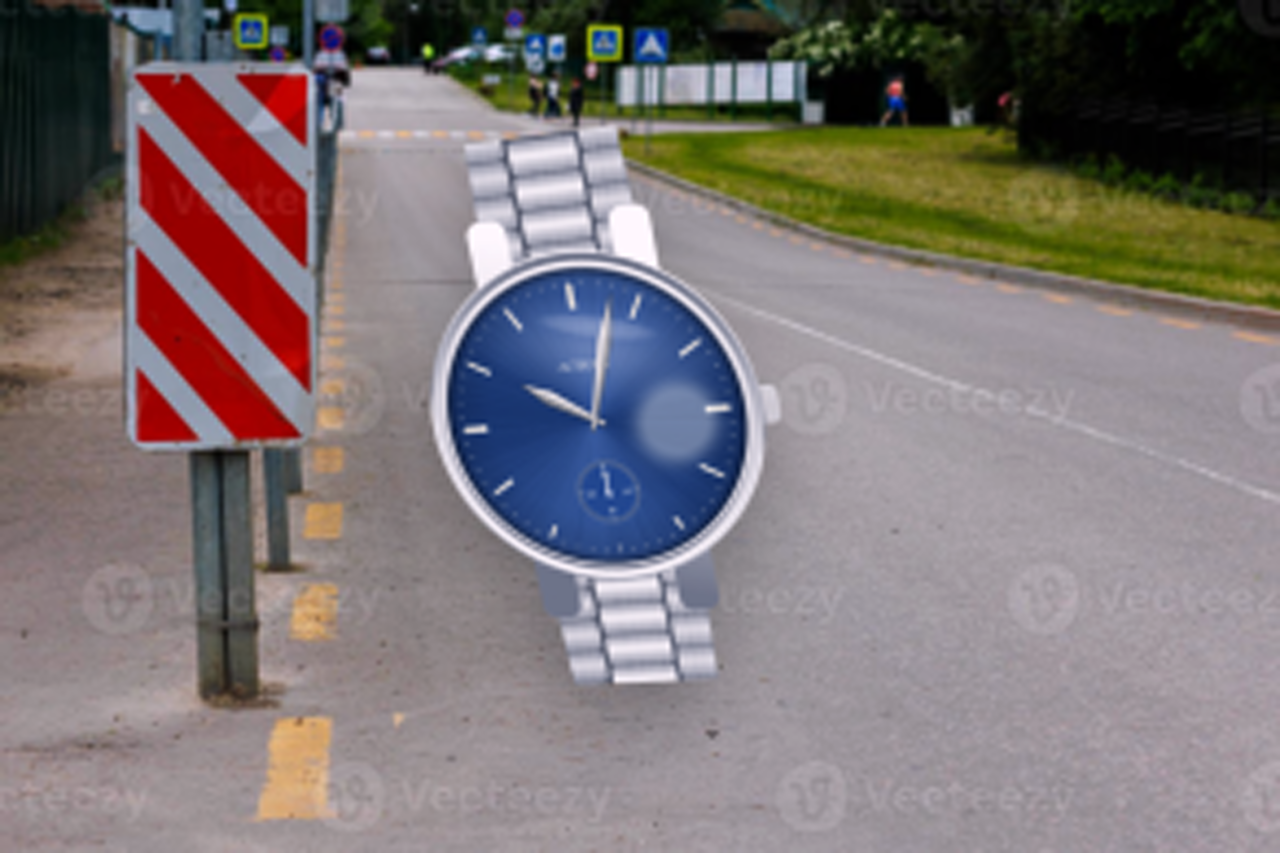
{"hour": 10, "minute": 3}
